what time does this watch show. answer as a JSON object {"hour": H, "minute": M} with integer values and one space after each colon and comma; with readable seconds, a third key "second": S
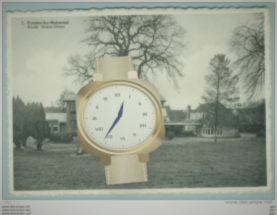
{"hour": 12, "minute": 36}
